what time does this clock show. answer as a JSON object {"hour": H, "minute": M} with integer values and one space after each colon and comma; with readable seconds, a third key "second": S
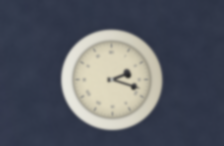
{"hour": 2, "minute": 18}
